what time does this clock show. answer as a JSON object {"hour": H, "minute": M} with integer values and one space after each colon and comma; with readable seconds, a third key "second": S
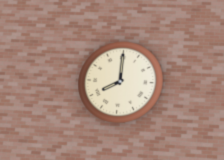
{"hour": 8, "minute": 0}
